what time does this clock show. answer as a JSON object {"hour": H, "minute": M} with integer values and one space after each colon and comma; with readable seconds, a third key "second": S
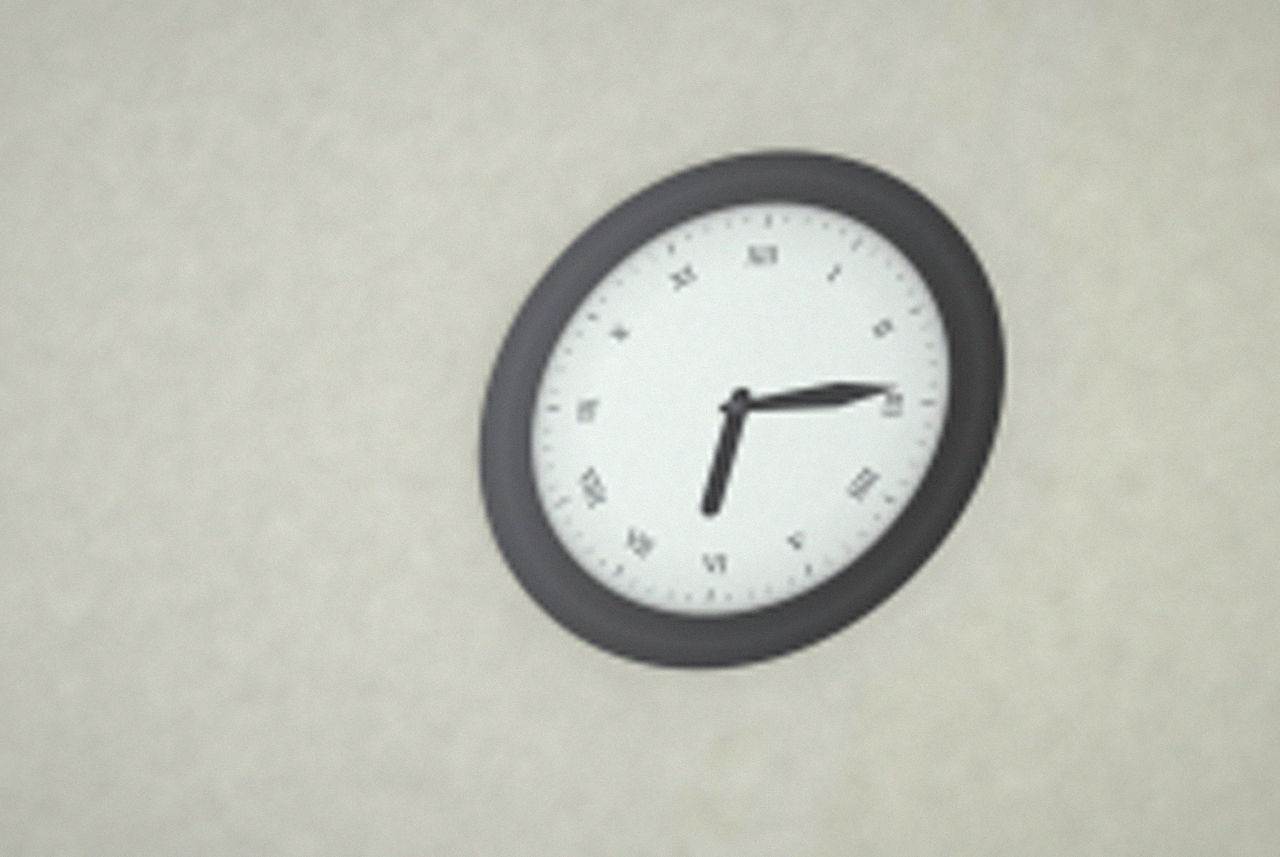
{"hour": 6, "minute": 14}
